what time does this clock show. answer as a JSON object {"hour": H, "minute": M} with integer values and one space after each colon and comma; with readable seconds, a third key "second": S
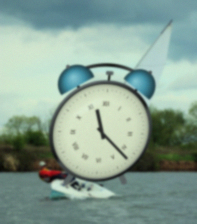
{"hour": 11, "minute": 22}
